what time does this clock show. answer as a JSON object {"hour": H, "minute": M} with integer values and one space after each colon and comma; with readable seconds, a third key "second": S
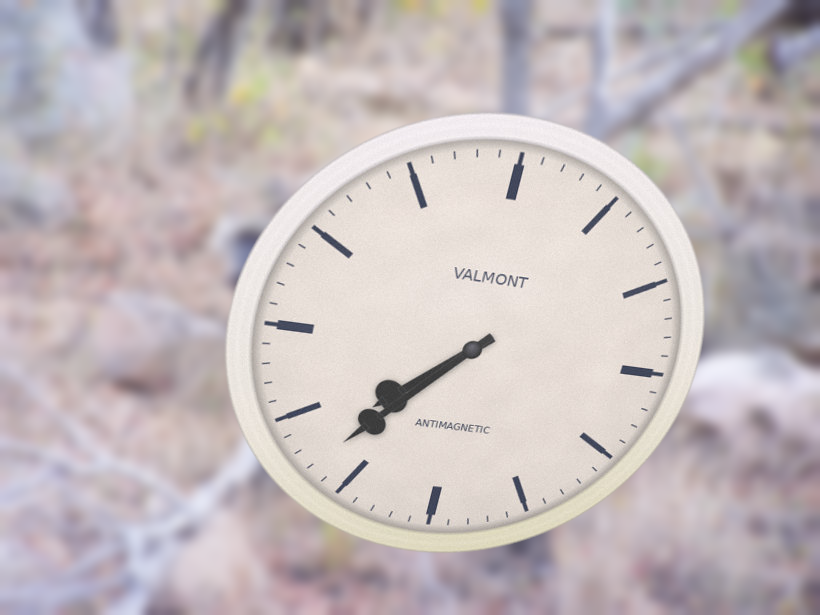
{"hour": 7, "minute": 37}
